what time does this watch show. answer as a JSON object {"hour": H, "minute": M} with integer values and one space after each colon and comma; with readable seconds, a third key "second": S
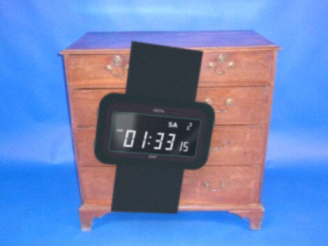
{"hour": 1, "minute": 33, "second": 15}
